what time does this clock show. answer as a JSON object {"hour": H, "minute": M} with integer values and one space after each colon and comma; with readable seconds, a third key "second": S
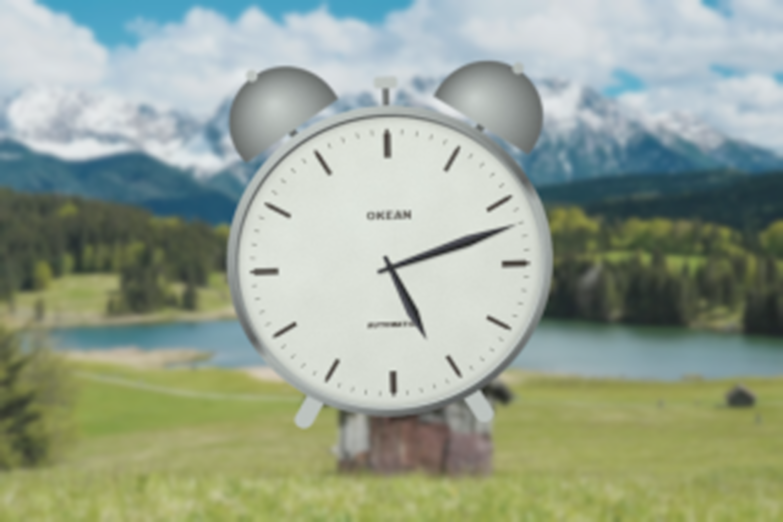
{"hour": 5, "minute": 12}
